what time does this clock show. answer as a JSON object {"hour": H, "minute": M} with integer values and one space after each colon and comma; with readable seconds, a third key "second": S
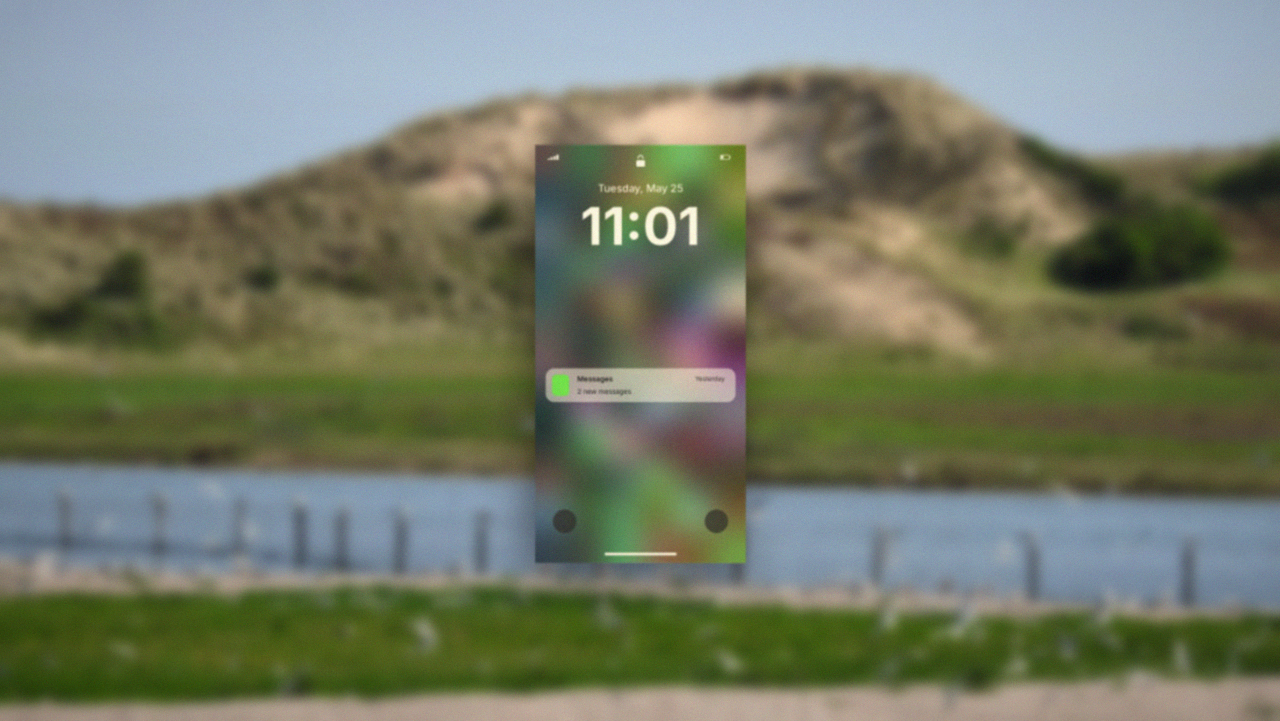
{"hour": 11, "minute": 1}
